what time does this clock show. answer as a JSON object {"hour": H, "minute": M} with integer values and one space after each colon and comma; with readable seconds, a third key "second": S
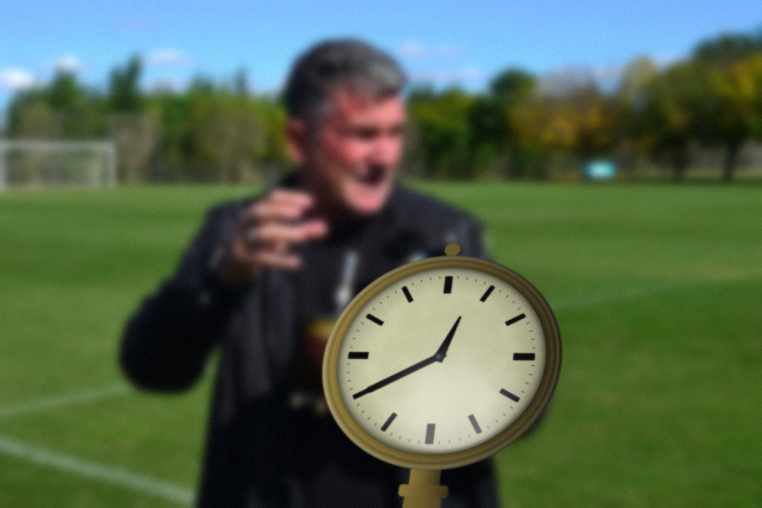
{"hour": 12, "minute": 40}
